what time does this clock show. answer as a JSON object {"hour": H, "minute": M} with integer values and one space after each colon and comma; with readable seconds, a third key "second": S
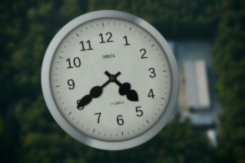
{"hour": 4, "minute": 40}
